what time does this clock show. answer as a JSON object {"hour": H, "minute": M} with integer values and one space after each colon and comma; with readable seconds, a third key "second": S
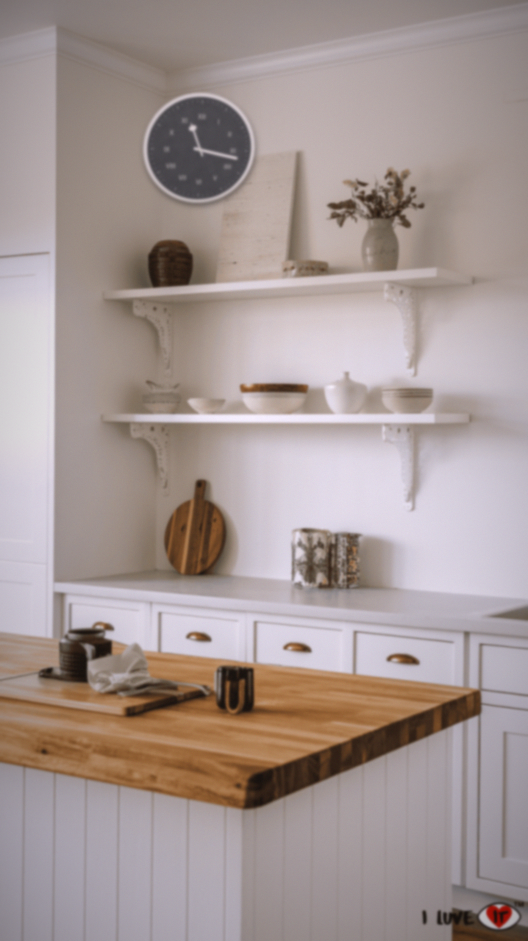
{"hour": 11, "minute": 17}
